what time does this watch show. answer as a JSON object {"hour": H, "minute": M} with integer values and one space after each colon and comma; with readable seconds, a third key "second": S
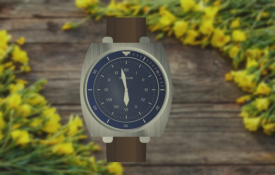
{"hour": 5, "minute": 58}
